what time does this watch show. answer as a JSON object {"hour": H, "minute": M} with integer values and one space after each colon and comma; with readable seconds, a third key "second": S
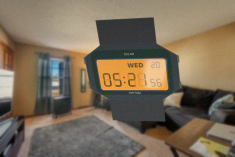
{"hour": 5, "minute": 21, "second": 56}
